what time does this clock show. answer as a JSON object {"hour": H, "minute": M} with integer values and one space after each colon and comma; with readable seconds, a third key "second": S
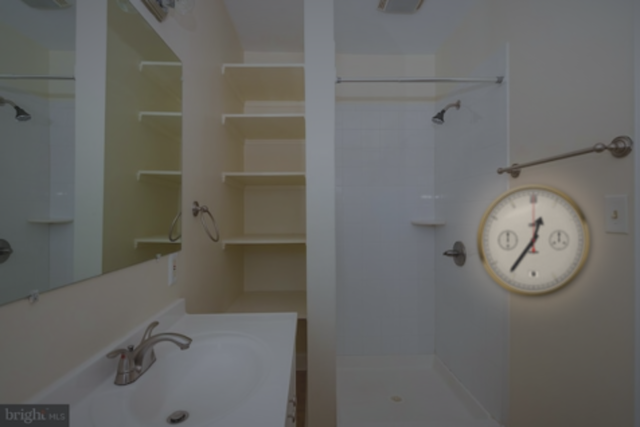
{"hour": 12, "minute": 36}
